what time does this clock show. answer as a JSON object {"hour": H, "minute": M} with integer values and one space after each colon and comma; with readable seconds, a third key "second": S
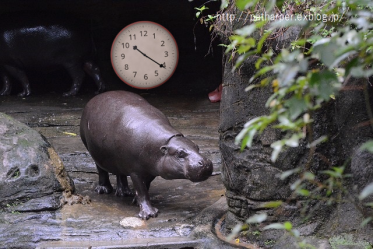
{"hour": 10, "minute": 21}
